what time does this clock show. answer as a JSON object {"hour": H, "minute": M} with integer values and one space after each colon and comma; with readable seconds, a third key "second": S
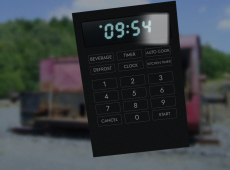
{"hour": 9, "minute": 54}
